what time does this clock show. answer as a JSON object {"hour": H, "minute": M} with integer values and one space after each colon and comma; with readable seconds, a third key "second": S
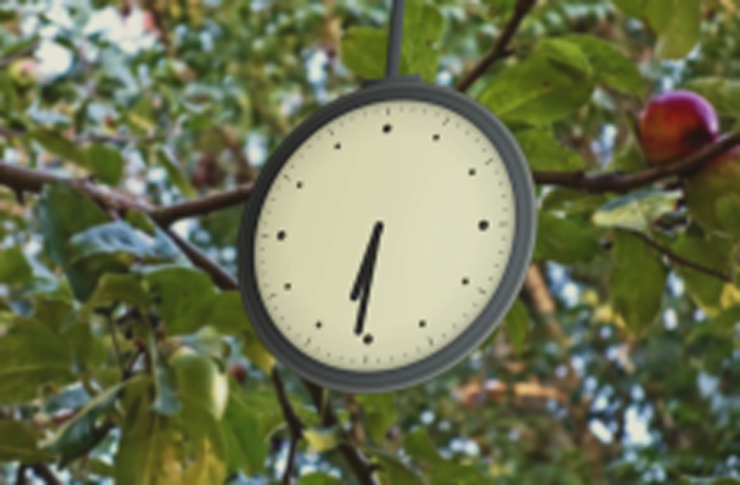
{"hour": 6, "minute": 31}
